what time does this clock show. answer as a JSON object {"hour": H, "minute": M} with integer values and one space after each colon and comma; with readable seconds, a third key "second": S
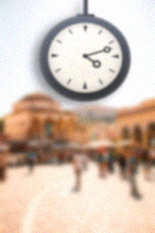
{"hour": 4, "minute": 12}
